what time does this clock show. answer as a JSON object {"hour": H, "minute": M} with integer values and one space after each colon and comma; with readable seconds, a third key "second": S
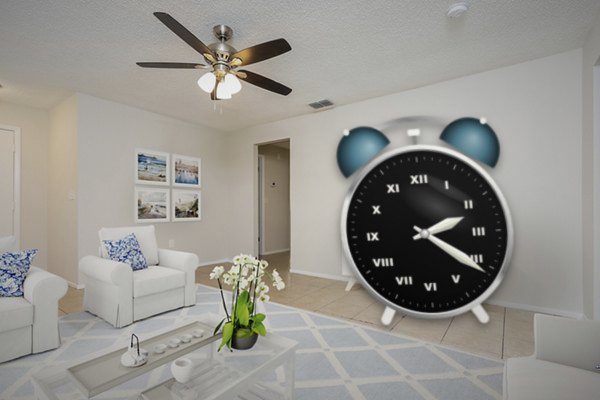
{"hour": 2, "minute": 21}
